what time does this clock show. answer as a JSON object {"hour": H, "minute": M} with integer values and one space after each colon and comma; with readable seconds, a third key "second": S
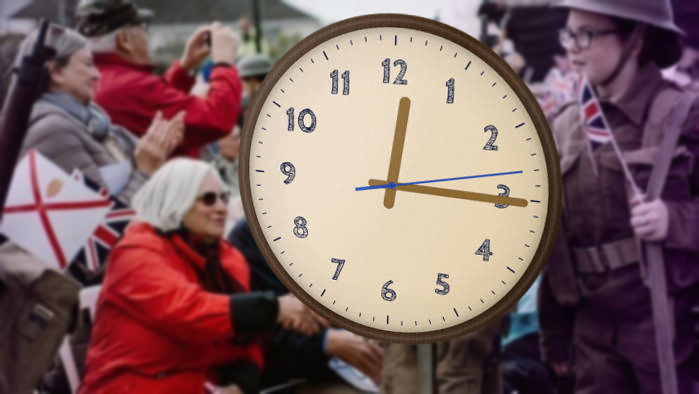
{"hour": 12, "minute": 15, "second": 13}
